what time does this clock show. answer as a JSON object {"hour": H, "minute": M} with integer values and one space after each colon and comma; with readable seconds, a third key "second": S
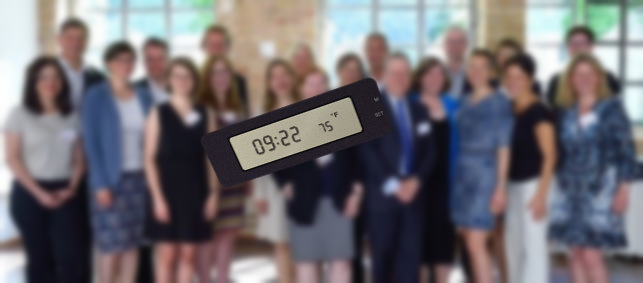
{"hour": 9, "minute": 22}
